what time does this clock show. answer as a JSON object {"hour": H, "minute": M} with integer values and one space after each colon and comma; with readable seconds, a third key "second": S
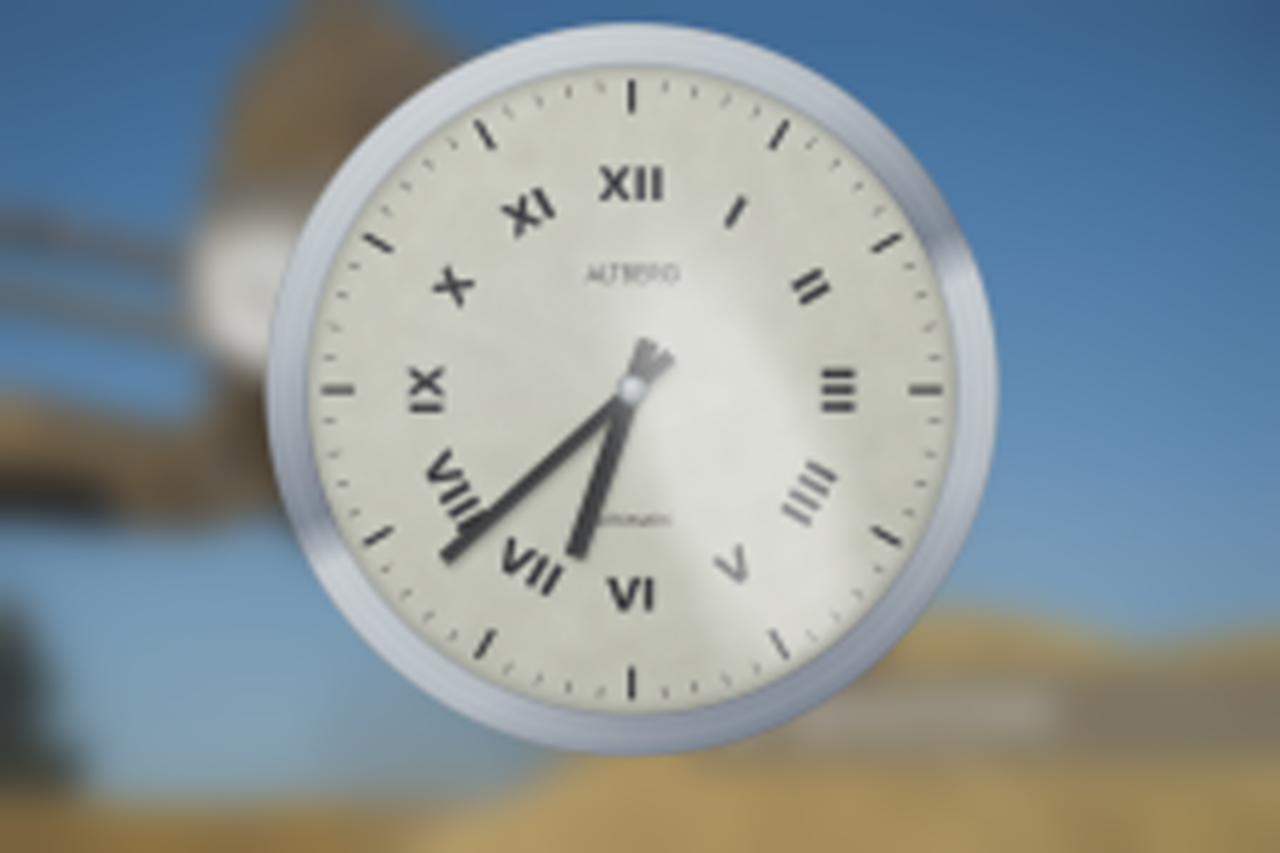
{"hour": 6, "minute": 38}
